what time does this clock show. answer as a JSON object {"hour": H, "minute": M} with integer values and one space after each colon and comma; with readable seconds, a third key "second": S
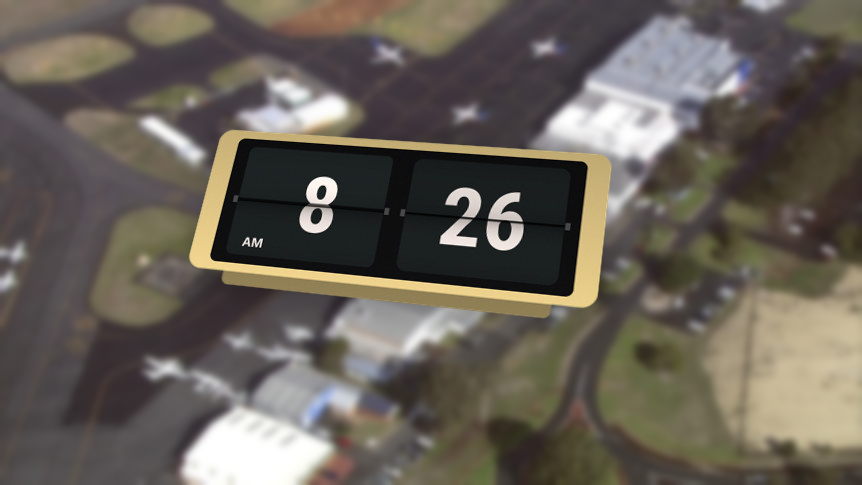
{"hour": 8, "minute": 26}
